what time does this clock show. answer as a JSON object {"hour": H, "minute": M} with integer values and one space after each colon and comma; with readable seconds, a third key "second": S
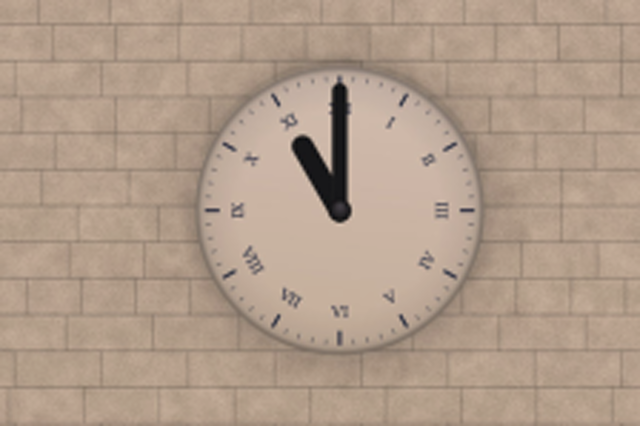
{"hour": 11, "minute": 0}
